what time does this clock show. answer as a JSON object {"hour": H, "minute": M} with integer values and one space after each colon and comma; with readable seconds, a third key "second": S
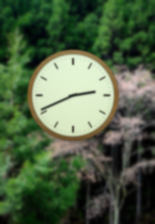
{"hour": 2, "minute": 41}
